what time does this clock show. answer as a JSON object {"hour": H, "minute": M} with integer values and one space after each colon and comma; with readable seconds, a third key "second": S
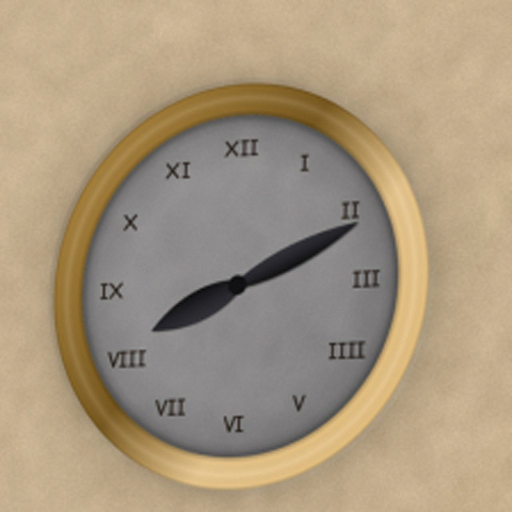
{"hour": 8, "minute": 11}
